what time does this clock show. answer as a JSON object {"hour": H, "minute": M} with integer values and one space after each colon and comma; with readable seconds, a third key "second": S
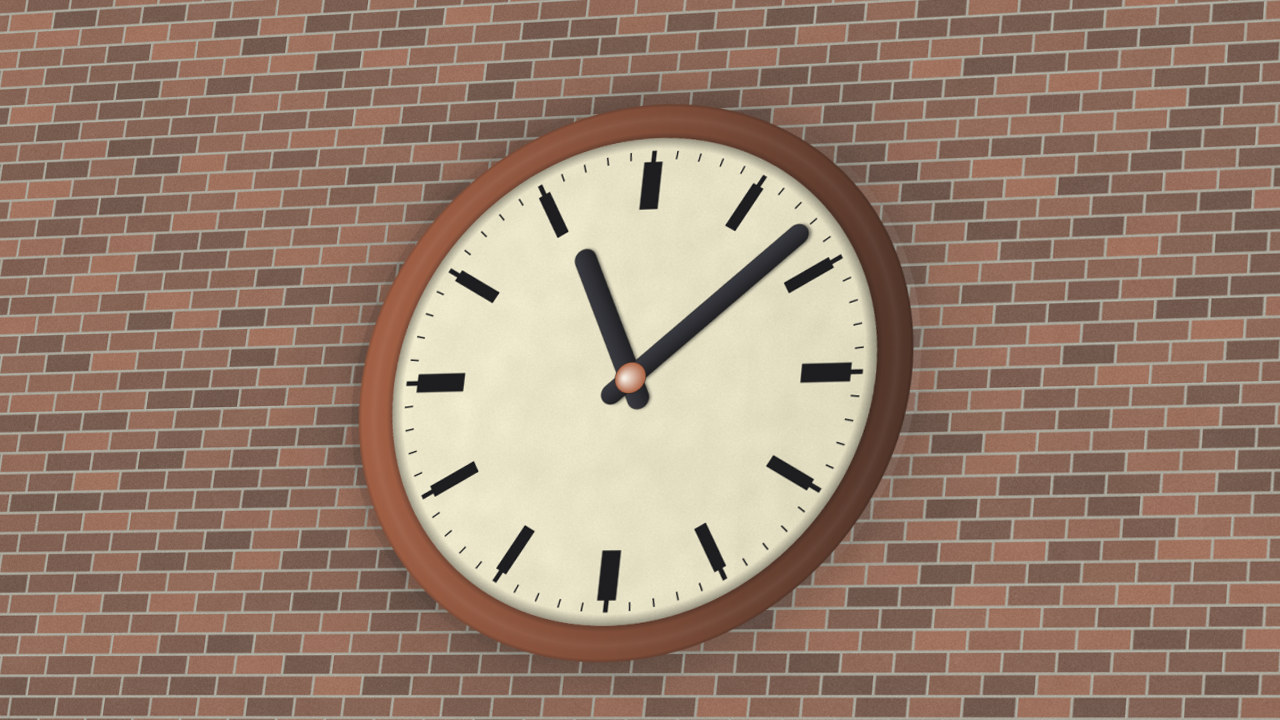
{"hour": 11, "minute": 8}
